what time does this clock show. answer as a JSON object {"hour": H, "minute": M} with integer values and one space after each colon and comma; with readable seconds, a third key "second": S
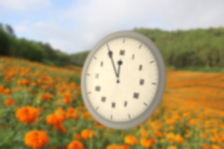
{"hour": 11, "minute": 55}
